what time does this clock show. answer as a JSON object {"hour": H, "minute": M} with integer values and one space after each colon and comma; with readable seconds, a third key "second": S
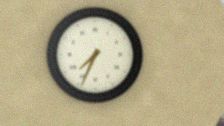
{"hour": 7, "minute": 34}
